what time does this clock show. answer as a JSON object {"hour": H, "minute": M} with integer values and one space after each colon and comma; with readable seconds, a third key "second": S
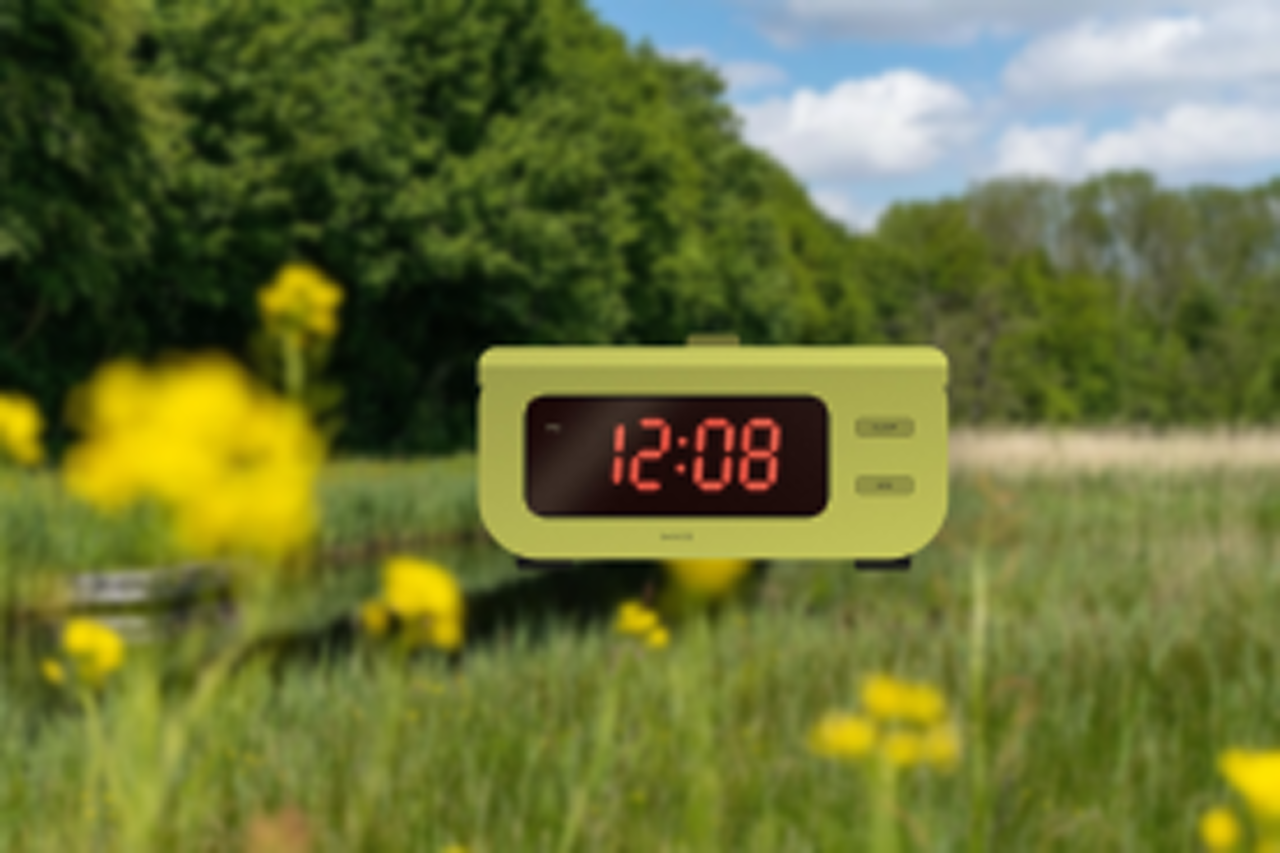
{"hour": 12, "minute": 8}
